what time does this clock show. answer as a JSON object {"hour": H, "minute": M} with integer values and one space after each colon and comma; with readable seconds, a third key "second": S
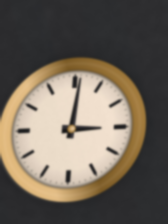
{"hour": 3, "minute": 1}
